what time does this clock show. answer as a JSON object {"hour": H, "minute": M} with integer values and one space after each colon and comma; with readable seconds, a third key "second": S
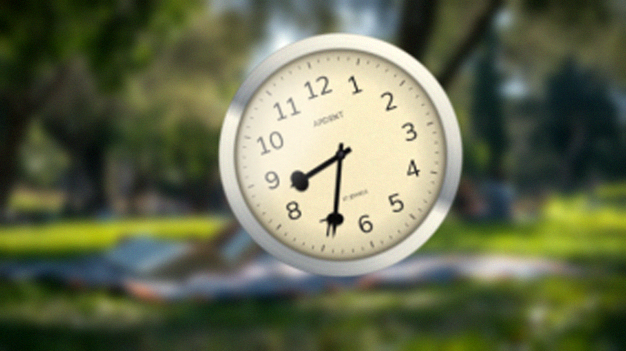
{"hour": 8, "minute": 34}
